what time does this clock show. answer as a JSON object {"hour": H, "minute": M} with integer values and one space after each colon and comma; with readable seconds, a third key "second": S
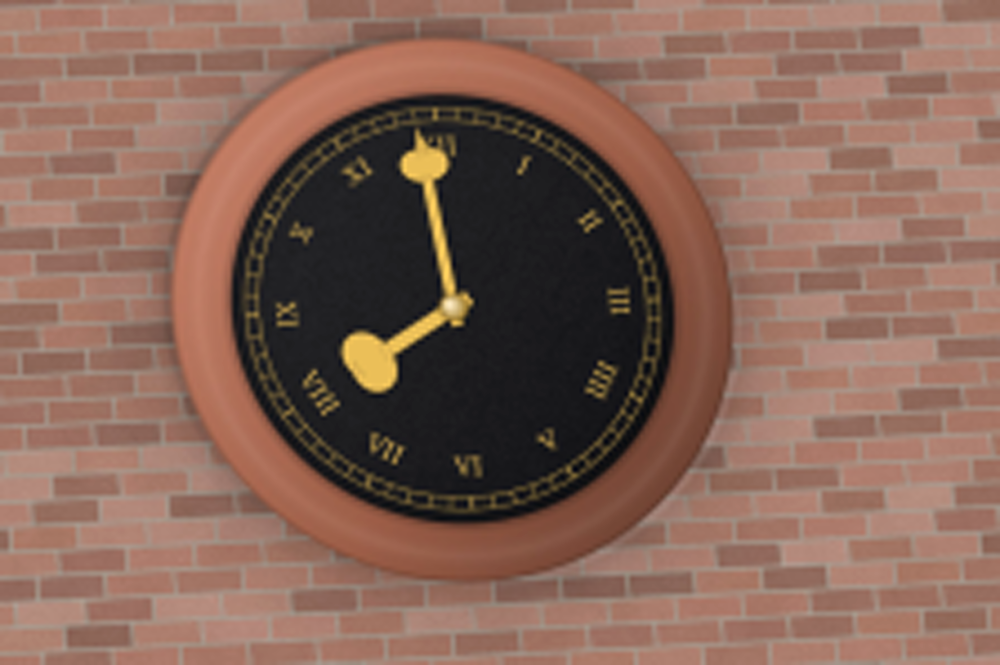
{"hour": 7, "minute": 59}
